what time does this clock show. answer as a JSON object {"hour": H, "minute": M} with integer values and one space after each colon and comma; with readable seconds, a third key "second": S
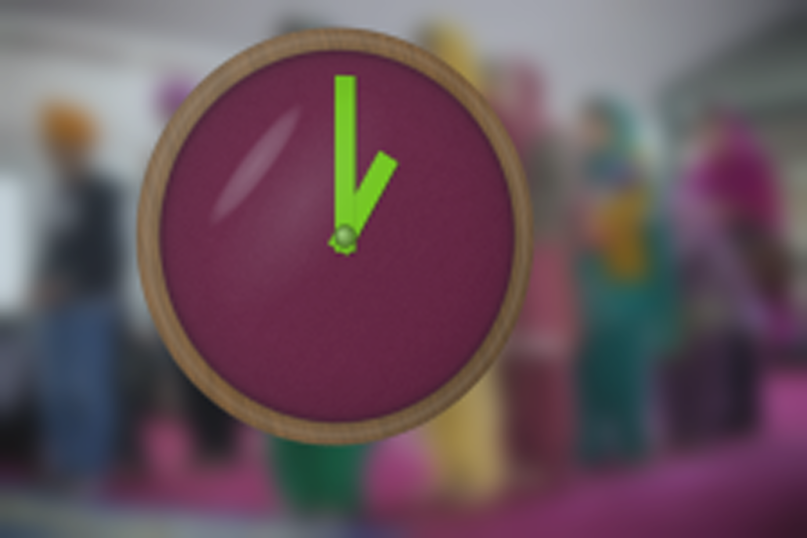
{"hour": 1, "minute": 0}
